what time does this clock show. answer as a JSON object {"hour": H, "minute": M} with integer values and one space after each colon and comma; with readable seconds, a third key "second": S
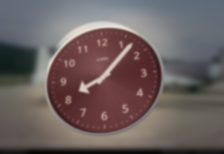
{"hour": 8, "minute": 7}
